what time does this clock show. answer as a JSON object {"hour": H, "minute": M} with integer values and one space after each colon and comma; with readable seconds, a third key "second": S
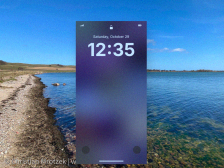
{"hour": 12, "minute": 35}
